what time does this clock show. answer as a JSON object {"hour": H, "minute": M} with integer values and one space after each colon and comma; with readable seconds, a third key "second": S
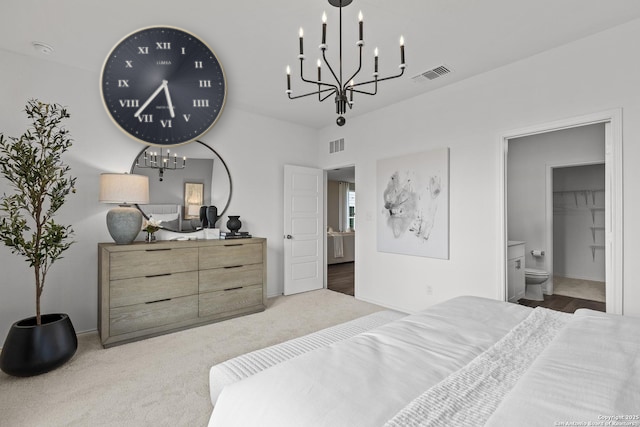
{"hour": 5, "minute": 37}
